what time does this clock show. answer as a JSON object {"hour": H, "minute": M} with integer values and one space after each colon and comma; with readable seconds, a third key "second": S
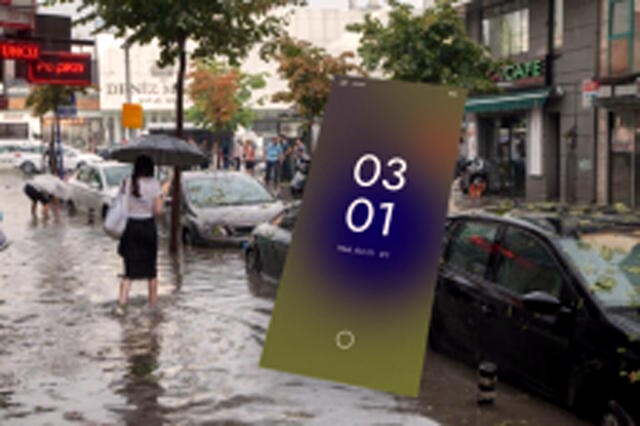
{"hour": 3, "minute": 1}
